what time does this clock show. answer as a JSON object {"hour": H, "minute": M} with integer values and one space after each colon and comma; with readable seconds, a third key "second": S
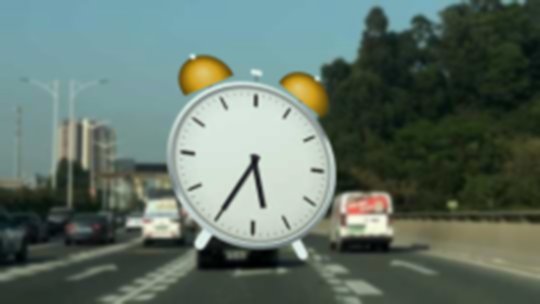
{"hour": 5, "minute": 35}
